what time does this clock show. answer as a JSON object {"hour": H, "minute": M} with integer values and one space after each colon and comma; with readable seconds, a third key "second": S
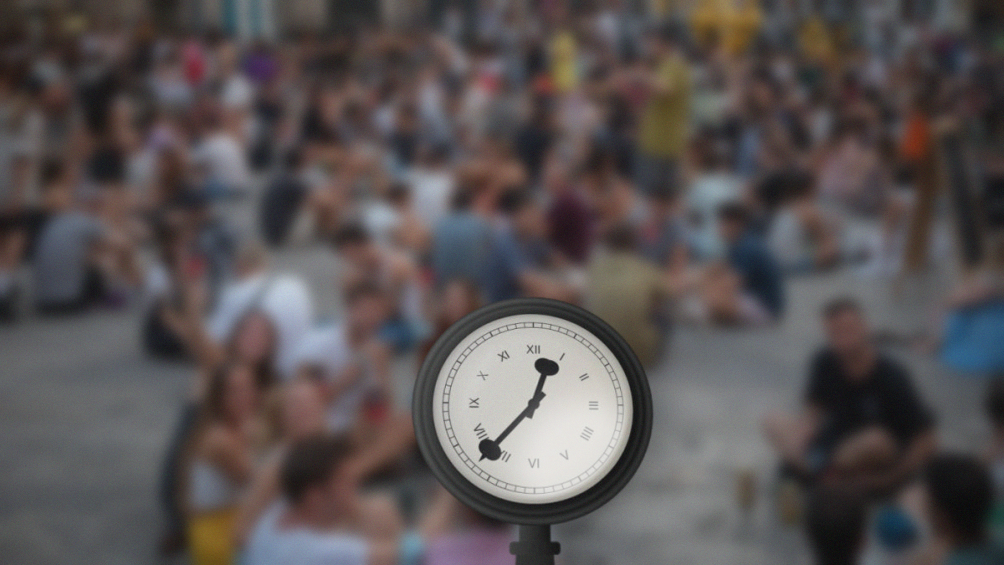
{"hour": 12, "minute": 37}
